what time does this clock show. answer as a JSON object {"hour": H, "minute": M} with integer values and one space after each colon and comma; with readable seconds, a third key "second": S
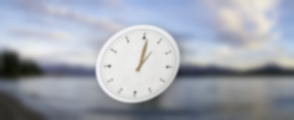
{"hour": 1, "minute": 1}
